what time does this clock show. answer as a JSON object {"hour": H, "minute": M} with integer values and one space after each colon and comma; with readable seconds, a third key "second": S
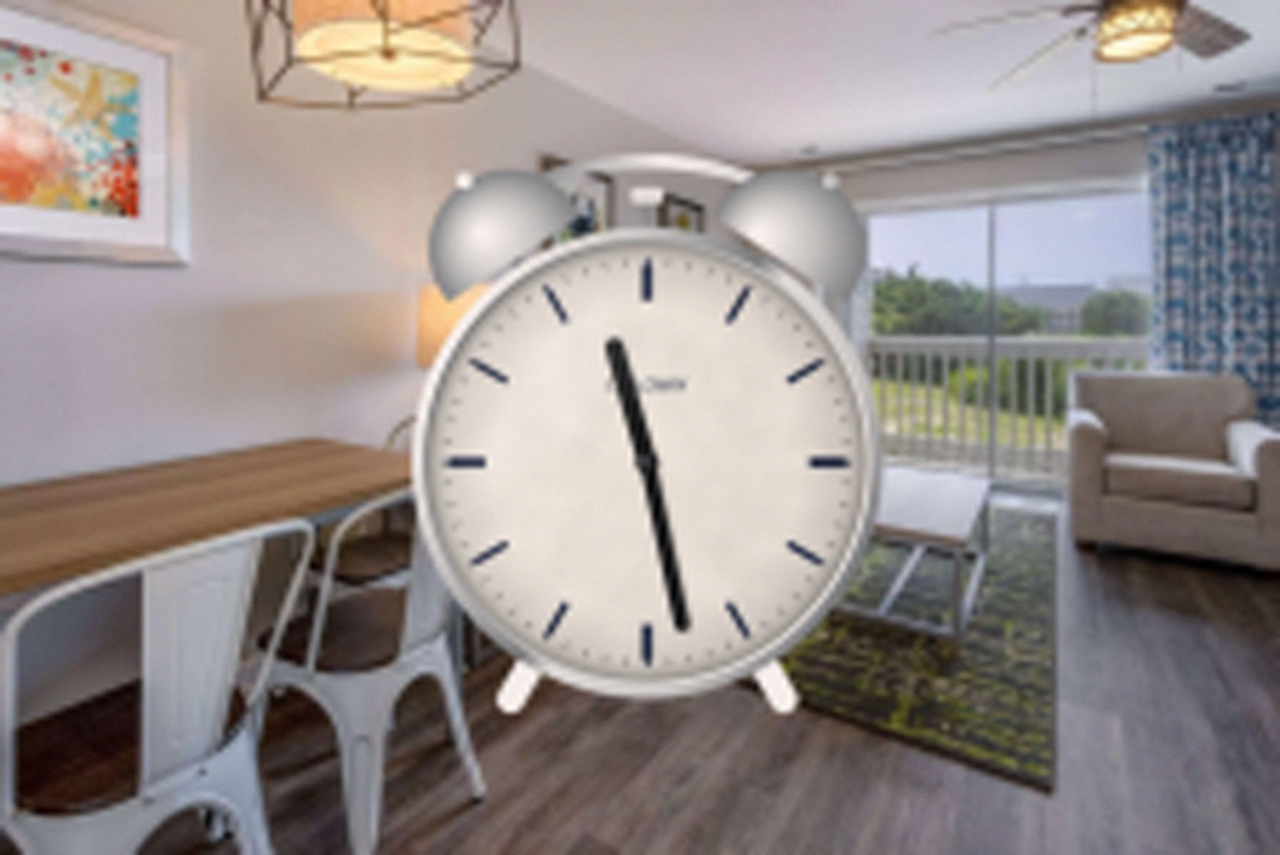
{"hour": 11, "minute": 28}
